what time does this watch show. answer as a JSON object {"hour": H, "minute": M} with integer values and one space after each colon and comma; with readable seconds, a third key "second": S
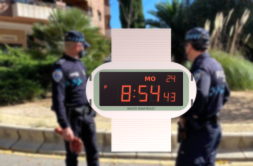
{"hour": 8, "minute": 54, "second": 43}
